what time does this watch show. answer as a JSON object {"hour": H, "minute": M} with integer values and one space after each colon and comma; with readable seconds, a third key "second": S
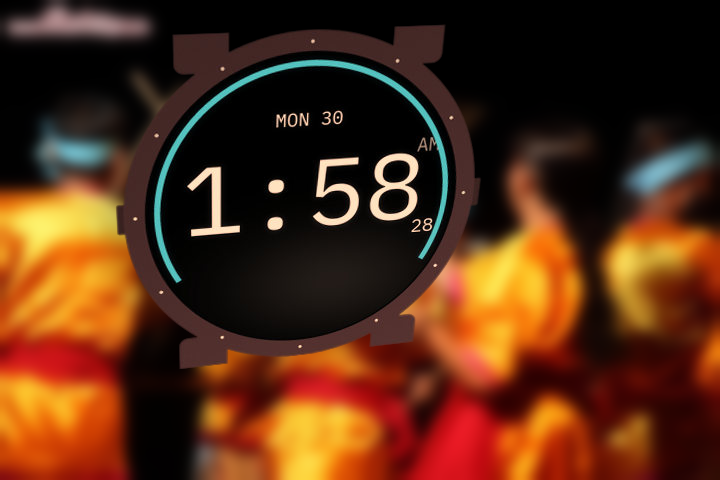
{"hour": 1, "minute": 58, "second": 28}
